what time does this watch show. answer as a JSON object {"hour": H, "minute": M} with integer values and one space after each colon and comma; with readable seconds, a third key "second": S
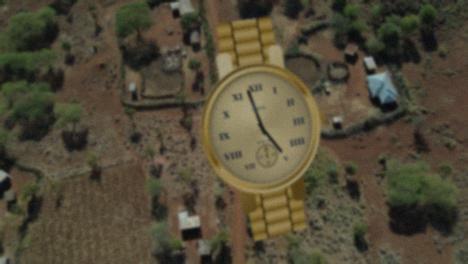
{"hour": 4, "minute": 58}
